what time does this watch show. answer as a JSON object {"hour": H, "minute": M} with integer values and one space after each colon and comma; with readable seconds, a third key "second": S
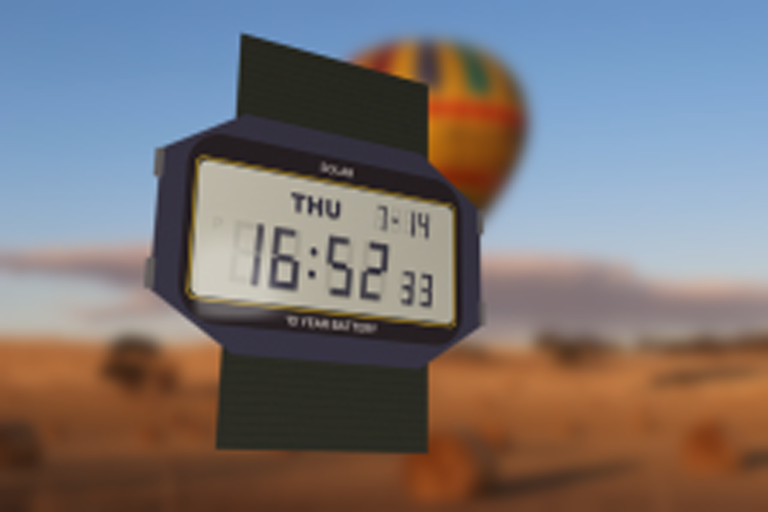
{"hour": 16, "minute": 52, "second": 33}
